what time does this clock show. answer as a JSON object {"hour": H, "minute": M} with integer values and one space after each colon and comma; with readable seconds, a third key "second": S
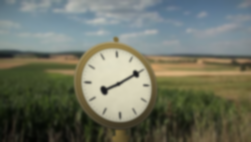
{"hour": 8, "minute": 10}
